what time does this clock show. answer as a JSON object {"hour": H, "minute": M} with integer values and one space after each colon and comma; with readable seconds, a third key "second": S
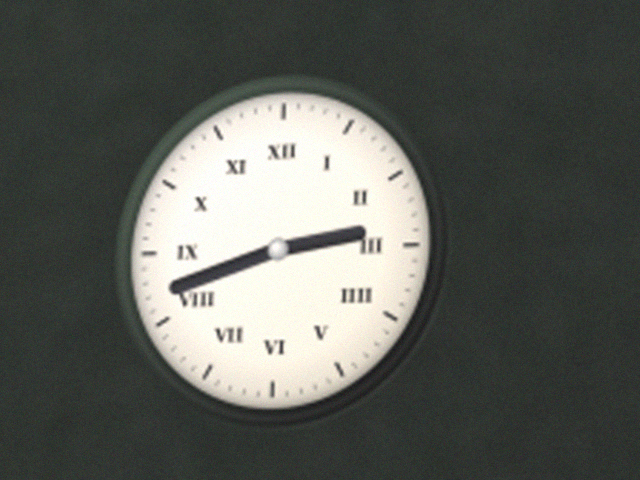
{"hour": 2, "minute": 42}
